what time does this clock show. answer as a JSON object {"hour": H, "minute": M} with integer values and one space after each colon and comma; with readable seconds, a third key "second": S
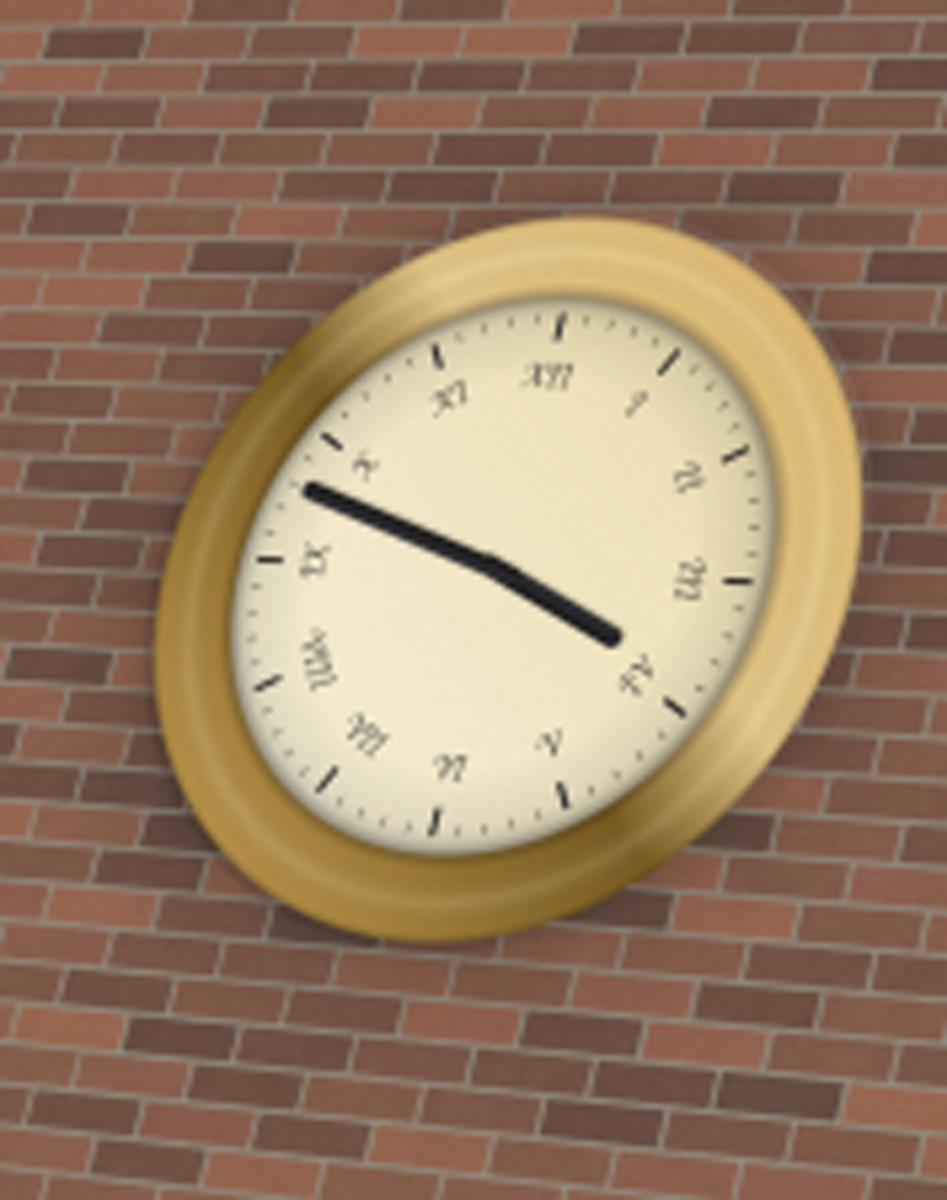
{"hour": 3, "minute": 48}
